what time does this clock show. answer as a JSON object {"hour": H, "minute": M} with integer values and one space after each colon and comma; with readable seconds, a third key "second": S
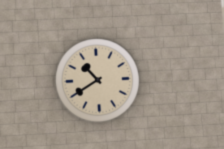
{"hour": 10, "minute": 40}
